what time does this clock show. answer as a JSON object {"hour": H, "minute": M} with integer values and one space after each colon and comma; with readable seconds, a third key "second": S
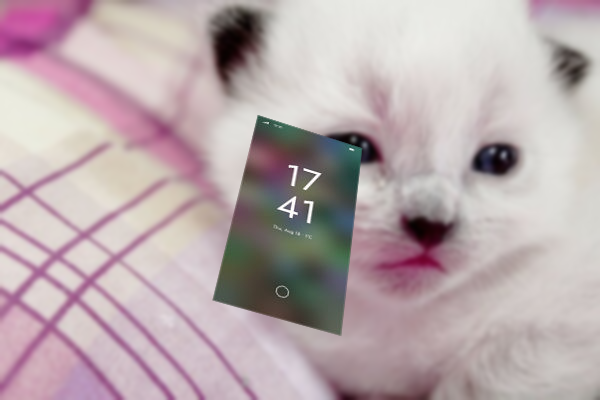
{"hour": 17, "minute": 41}
